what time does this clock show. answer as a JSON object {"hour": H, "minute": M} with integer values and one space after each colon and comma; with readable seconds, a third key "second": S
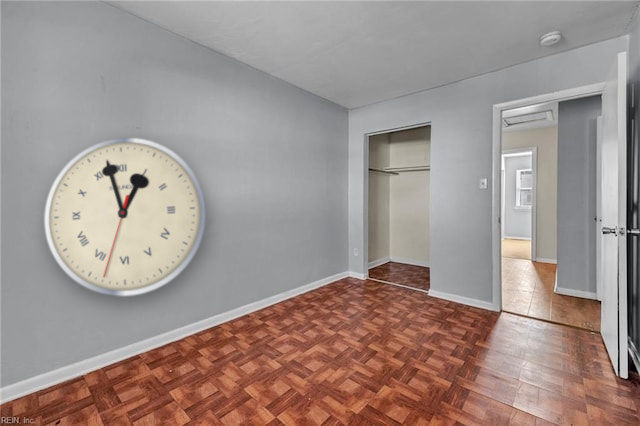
{"hour": 12, "minute": 57, "second": 33}
